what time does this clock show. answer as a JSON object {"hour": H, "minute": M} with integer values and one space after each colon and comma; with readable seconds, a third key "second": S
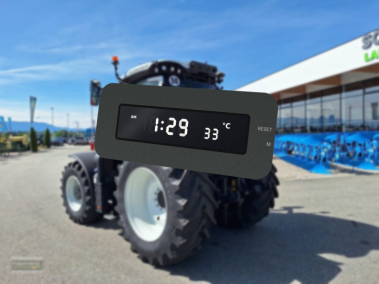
{"hour": 1, "minute": 29}
